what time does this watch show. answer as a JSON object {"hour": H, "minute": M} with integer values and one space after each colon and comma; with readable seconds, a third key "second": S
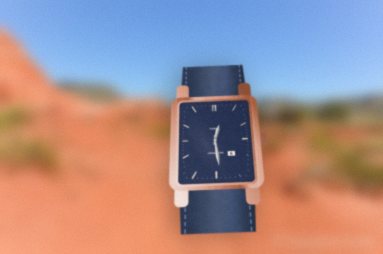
{"hour": 12, "minute": 29}
